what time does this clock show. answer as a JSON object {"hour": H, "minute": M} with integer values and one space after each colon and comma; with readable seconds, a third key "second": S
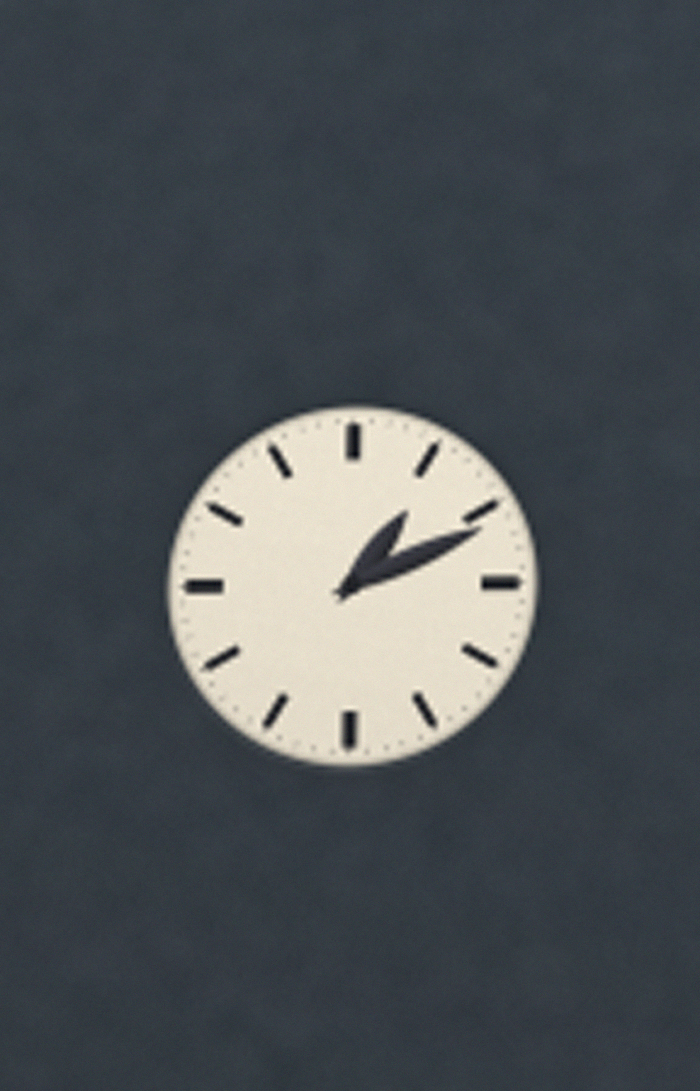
{"hour": 1, "minute": 11}
